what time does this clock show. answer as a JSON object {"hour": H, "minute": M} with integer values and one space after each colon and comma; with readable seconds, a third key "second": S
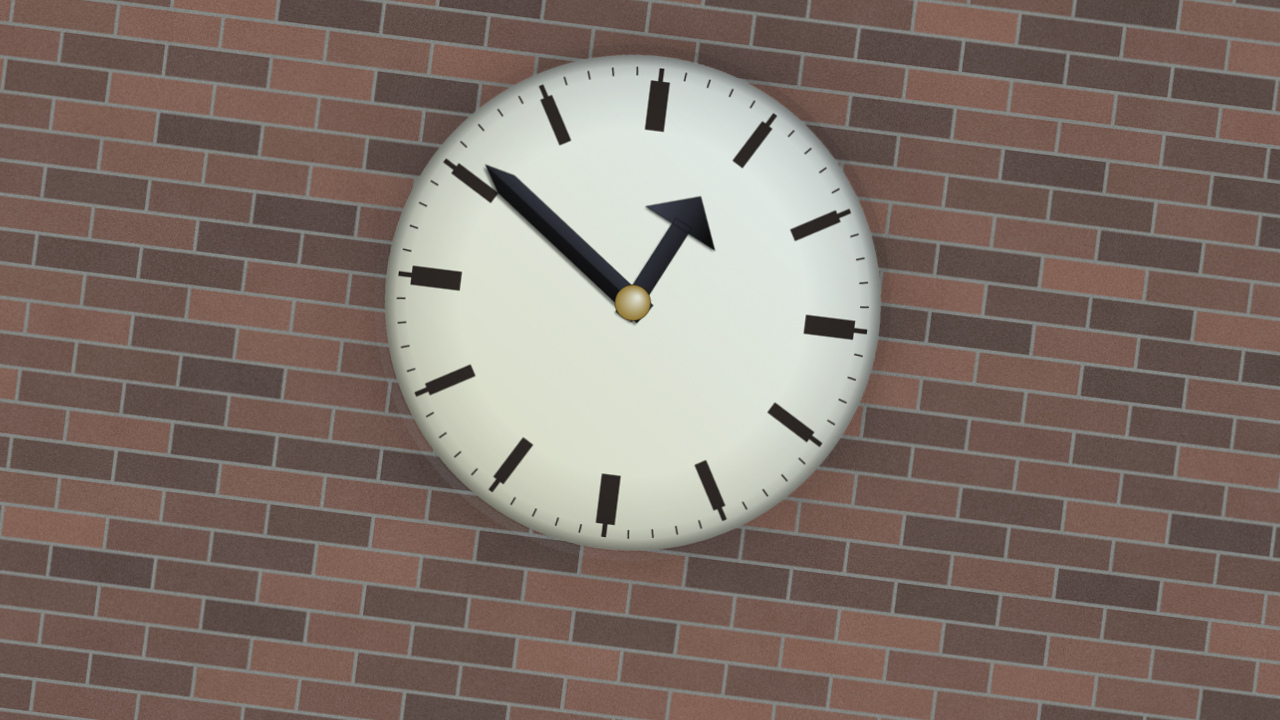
{"hour": 12, "minute": 51}
